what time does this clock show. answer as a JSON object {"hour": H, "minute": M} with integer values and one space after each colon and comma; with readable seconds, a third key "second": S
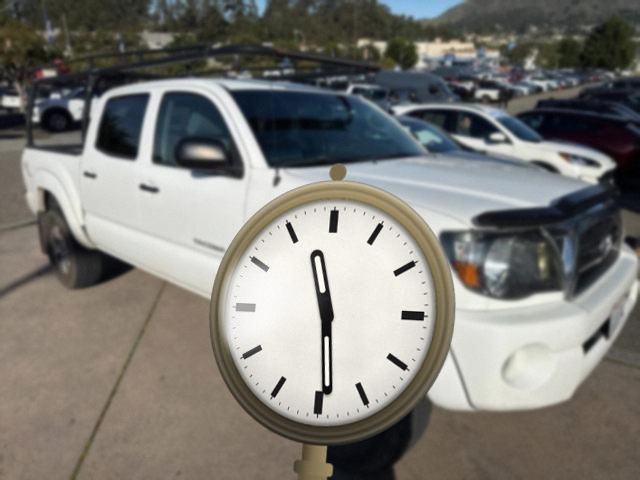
{"hour": 11, "minute": 29}
